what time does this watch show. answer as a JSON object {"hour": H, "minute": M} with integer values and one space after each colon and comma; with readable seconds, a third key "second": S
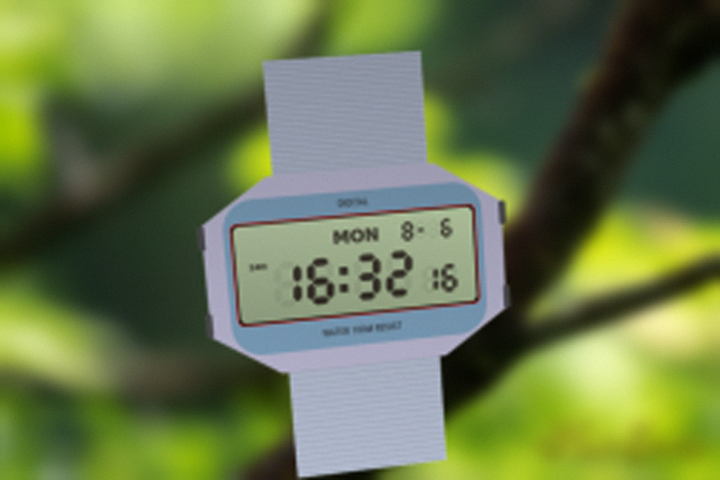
{"hour": 16, "minute": 32, "second": 16}
